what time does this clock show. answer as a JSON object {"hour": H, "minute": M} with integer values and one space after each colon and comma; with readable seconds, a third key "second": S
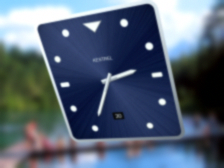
{"hour": 2, "minute": 35}
